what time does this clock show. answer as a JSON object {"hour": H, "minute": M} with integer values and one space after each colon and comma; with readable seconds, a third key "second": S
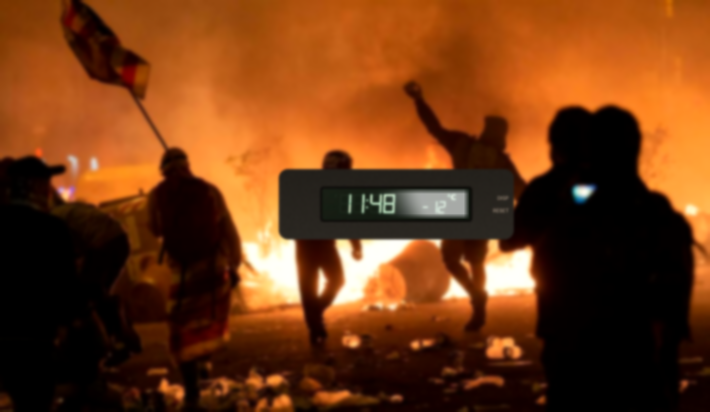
{"hour": 11, "minute": 48}
